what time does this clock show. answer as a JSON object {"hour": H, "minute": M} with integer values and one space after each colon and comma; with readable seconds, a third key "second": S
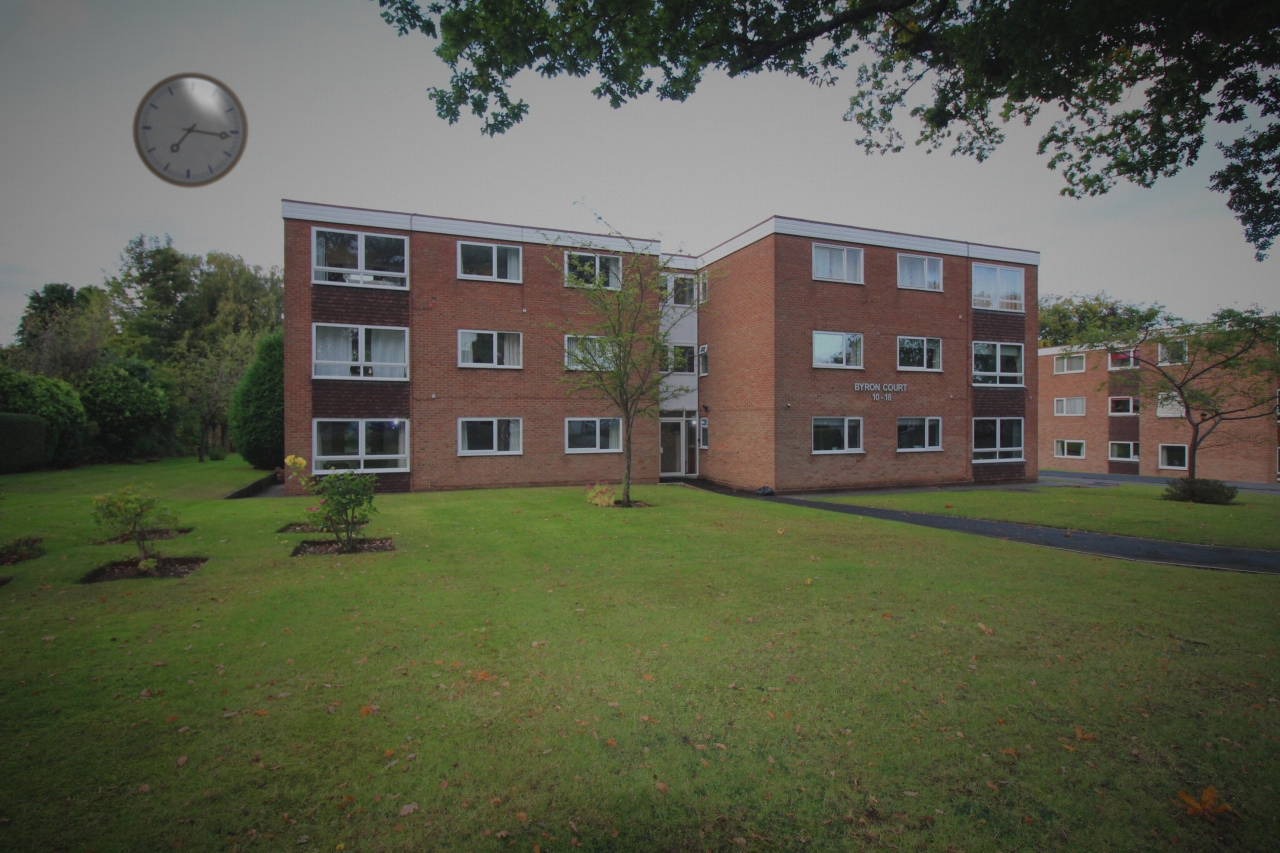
{"hour": 7, "minute": 16}
